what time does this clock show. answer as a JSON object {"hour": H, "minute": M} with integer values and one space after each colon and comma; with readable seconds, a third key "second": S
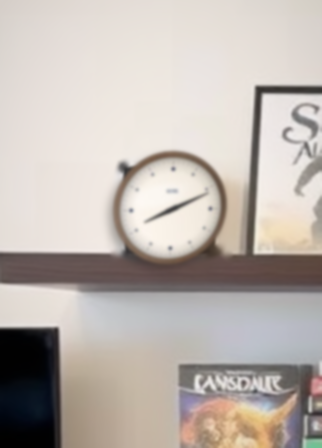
{"hour": 8, "minute": 11}
